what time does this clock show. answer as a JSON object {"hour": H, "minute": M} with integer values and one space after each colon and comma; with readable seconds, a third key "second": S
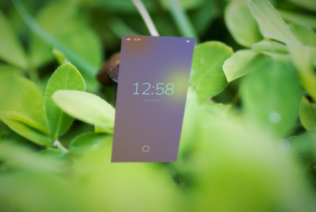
{"hour": 12, "minute": 58}
